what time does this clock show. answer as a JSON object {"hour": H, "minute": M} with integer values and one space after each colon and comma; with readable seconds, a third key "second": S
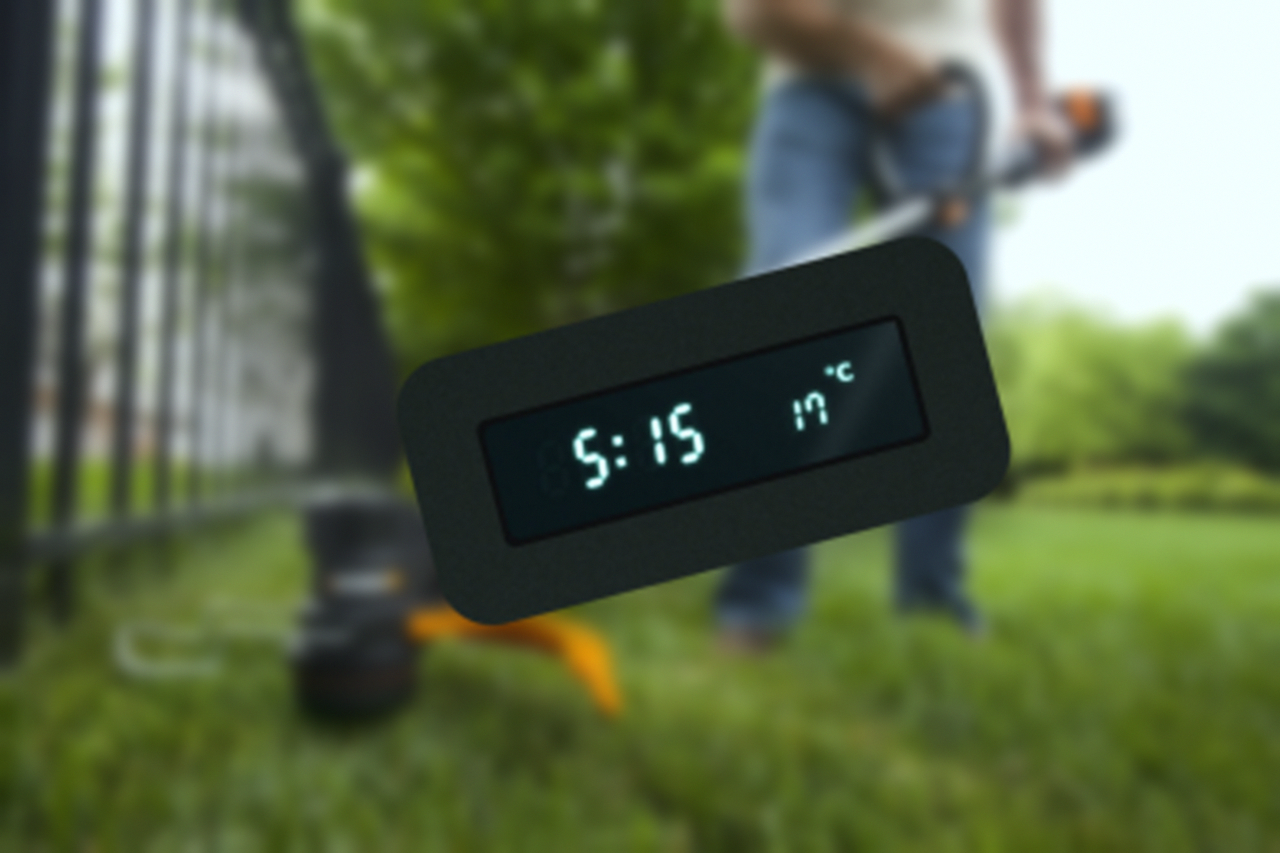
{"hour": 5, "minute": 15}
